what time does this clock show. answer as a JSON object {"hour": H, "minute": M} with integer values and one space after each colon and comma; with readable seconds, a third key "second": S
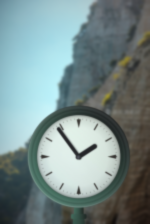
{"hour": 1, "minute": 54}
